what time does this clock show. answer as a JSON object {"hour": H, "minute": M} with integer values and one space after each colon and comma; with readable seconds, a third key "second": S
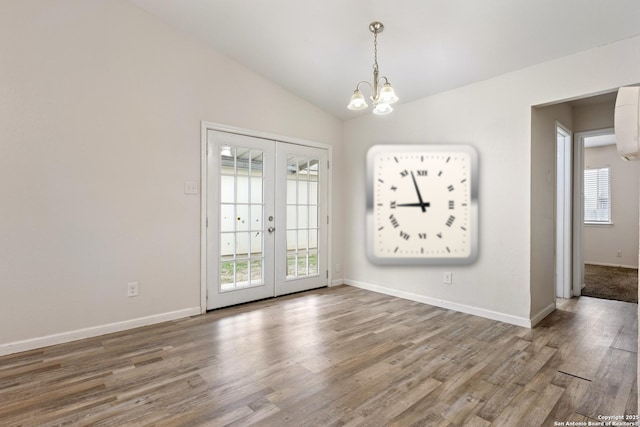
{"hour": 8, "minute": 57}
